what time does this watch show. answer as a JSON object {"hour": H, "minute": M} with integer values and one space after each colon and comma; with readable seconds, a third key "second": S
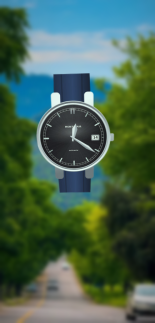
{"hour": 12, "minute": 21}
